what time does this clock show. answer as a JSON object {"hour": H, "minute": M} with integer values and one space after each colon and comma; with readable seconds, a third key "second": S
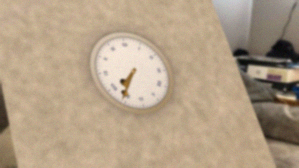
{"hour": 7, "minute": 36}
